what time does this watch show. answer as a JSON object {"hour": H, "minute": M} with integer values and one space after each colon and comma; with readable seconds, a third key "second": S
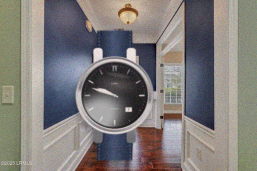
{"hour": 9, "minute": 48}
